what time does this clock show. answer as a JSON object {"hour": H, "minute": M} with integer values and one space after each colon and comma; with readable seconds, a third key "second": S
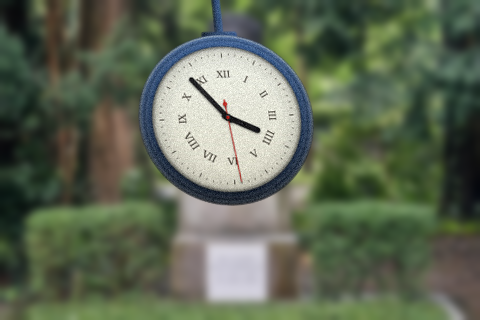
{"hour": 3, "minute": 53, "second": 29}
